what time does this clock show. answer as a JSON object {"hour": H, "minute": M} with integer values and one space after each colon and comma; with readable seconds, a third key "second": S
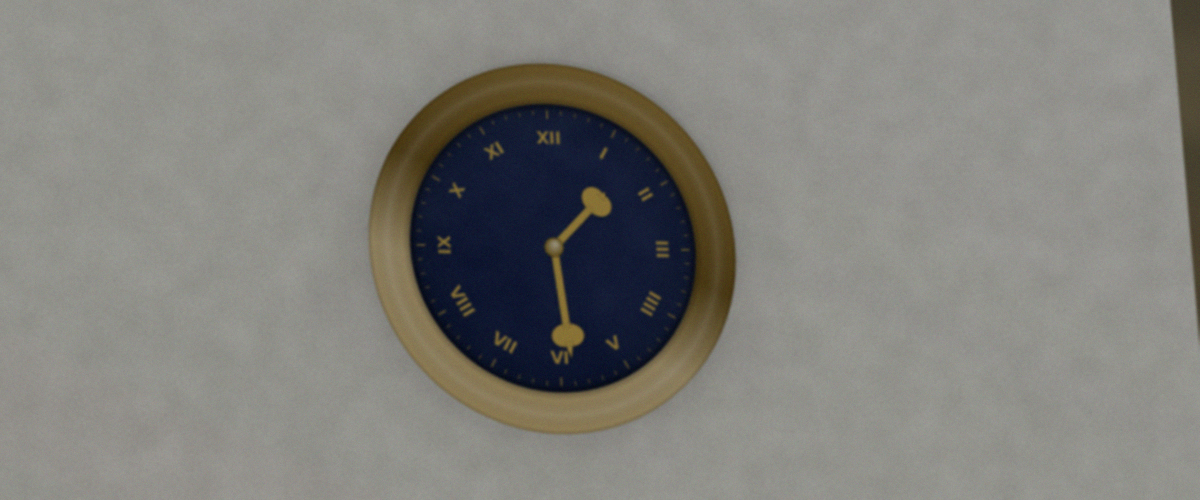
{"hour": 1, "minute": 29}
